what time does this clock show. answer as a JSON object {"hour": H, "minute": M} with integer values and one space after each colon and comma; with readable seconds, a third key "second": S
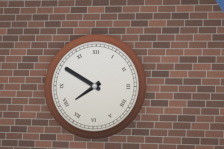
{"hour": 7, "minute": 50}
